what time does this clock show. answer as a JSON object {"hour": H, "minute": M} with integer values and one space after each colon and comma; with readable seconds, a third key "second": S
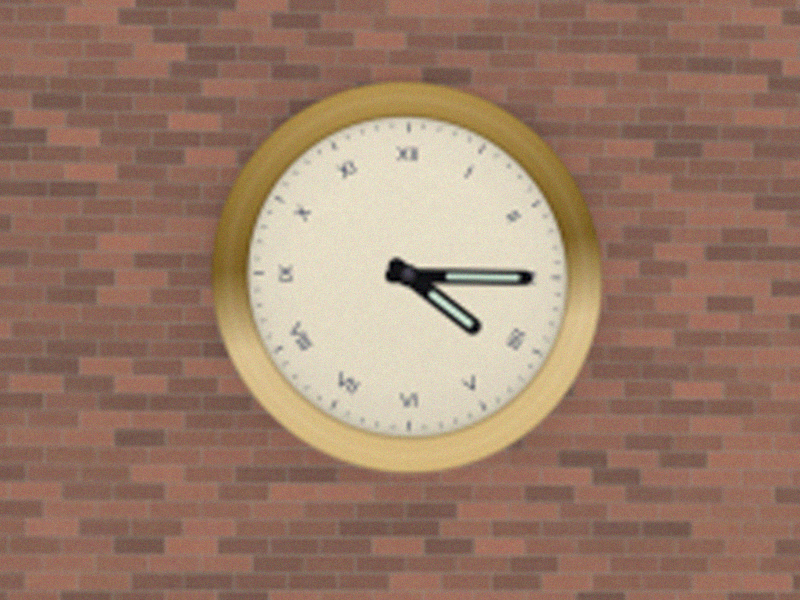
{"hour": 4, "minute": 15}
